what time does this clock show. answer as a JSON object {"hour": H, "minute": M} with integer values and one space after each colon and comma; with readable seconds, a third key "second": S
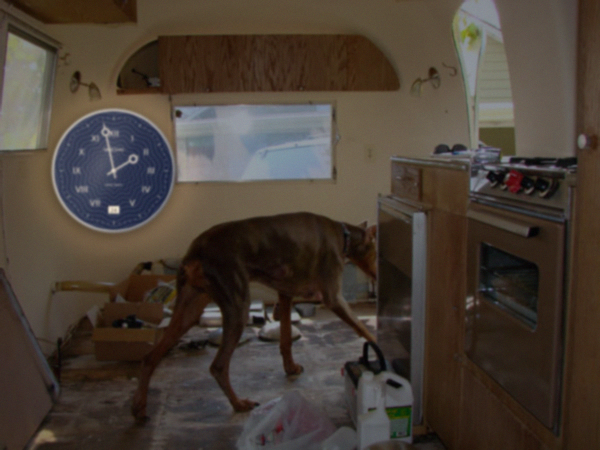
{"hour": 1, "minute": 58}
